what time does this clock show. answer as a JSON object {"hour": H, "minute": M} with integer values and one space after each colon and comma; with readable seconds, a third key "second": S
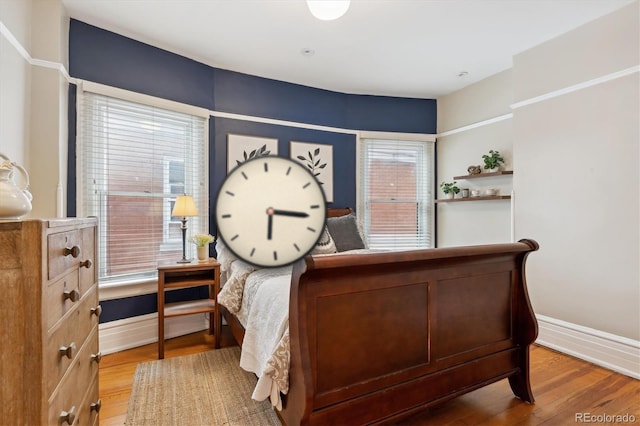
{"hour": 6, "minute": 17}
